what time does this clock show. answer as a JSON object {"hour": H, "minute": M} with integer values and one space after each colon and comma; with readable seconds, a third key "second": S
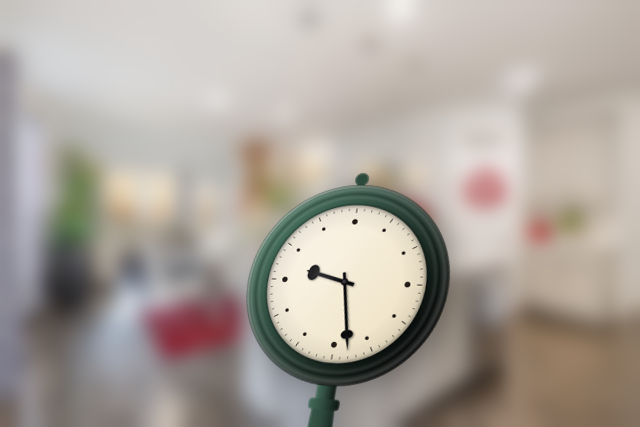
{"hour": 9, "minute": 28}
